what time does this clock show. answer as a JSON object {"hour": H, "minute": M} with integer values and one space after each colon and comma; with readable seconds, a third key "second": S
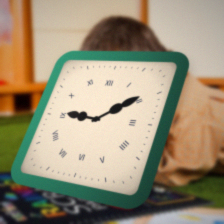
{"hour": 9, "minute": 9}
